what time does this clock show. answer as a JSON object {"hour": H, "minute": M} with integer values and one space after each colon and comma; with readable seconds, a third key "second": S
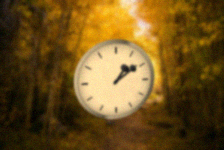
{"hour": 1, "minute": 9}
